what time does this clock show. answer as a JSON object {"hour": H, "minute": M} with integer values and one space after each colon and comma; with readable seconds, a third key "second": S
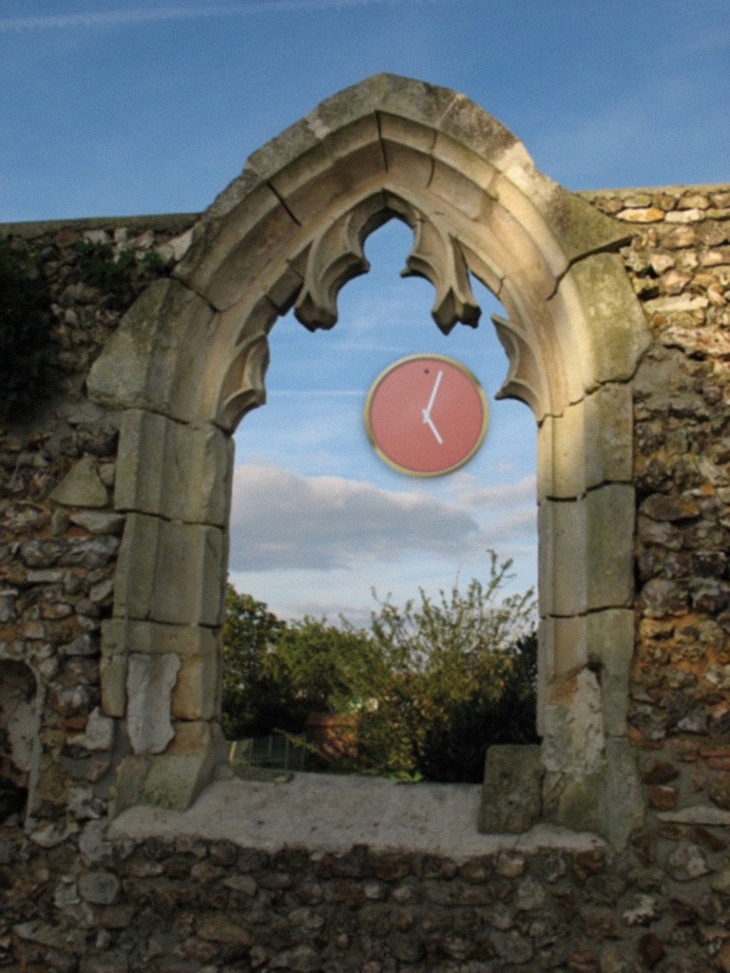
{"hour": 5, "minute": 3}
